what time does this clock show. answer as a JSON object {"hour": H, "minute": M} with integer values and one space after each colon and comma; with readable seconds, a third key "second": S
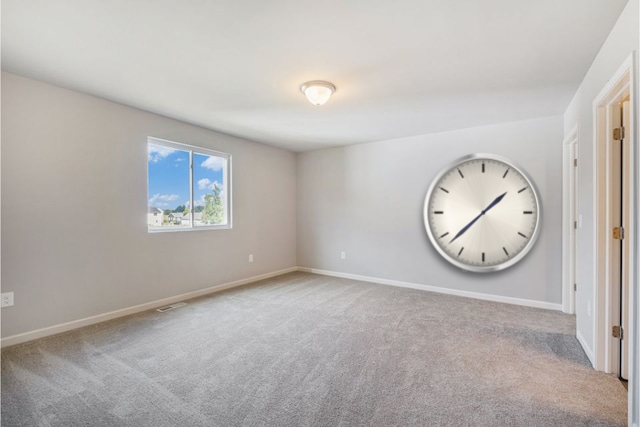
{"hour": 1, "minute": 38}
